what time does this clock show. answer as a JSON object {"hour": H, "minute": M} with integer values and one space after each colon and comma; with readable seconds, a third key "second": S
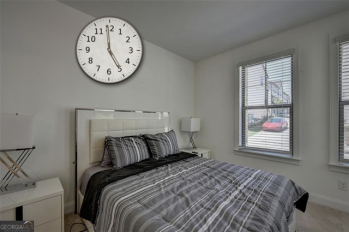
{"hour": 4, "minute": 59}
